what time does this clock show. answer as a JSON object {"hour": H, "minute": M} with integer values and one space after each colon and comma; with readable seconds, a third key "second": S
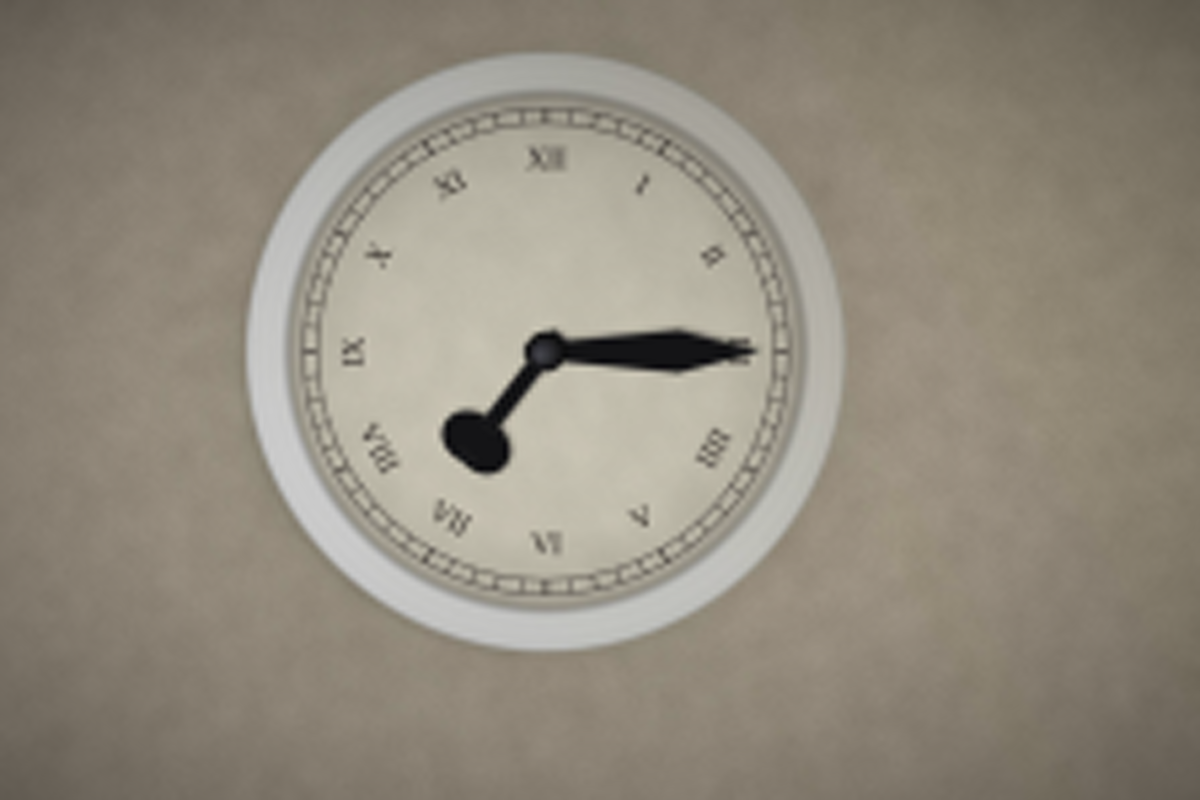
{"hour": 7, "minute": 15}
